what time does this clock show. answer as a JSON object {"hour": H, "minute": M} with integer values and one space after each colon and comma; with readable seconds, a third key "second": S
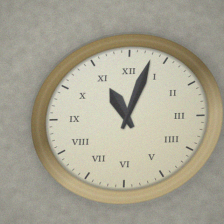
{"hour": 11, "minute": 3}
